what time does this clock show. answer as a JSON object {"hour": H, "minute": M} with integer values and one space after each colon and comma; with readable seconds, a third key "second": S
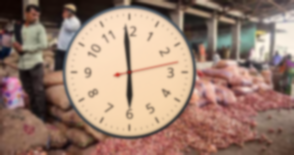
{"hour": 5, "minute": 59, "second": 13}
